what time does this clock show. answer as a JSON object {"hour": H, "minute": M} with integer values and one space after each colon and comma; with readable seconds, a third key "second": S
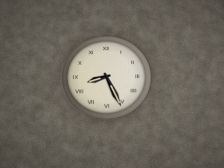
{"hour": 8, "minute": 26}
